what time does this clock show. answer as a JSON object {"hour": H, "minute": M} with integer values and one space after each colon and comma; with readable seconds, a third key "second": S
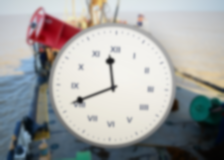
{"hour": 11, "minute": 41}
